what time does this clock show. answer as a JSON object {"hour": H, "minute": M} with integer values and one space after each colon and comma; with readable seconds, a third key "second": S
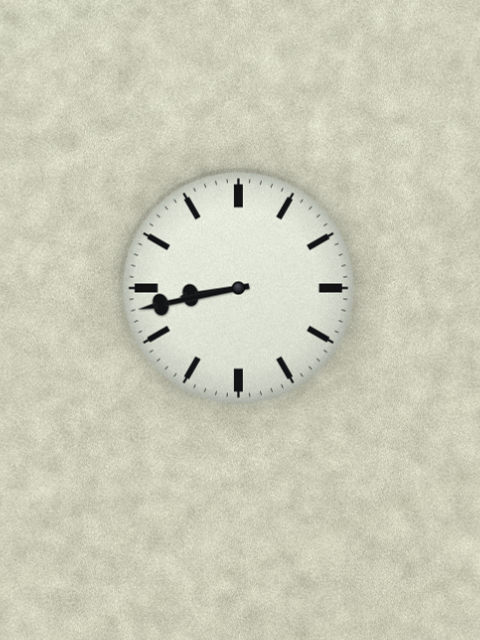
{"hour": 8, "minute": 43}
